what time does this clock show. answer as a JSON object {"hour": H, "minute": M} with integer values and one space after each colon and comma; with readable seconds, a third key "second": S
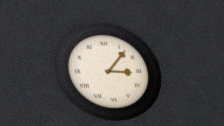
{"hour": 3, "minute": 7}
